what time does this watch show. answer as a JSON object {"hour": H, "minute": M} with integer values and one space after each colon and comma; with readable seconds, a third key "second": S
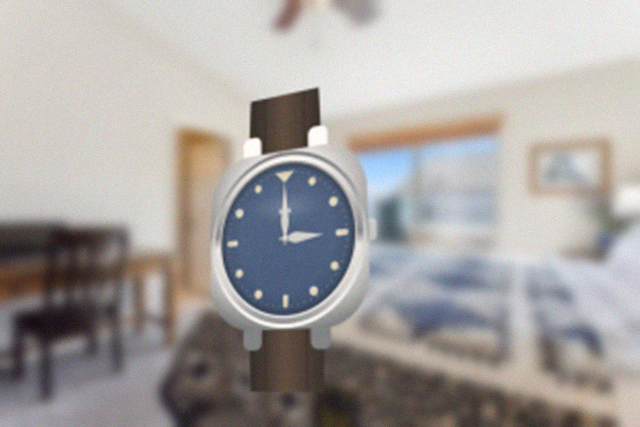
{"hour": 3, "minute": 0}
